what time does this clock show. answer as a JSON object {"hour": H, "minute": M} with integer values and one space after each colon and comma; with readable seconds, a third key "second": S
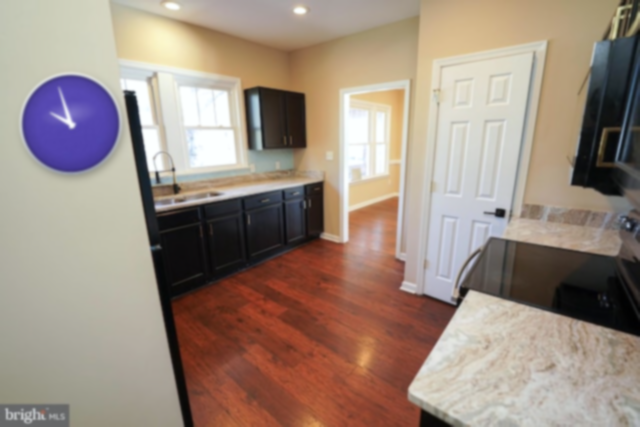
{"hour": 9, "minute": 57}
